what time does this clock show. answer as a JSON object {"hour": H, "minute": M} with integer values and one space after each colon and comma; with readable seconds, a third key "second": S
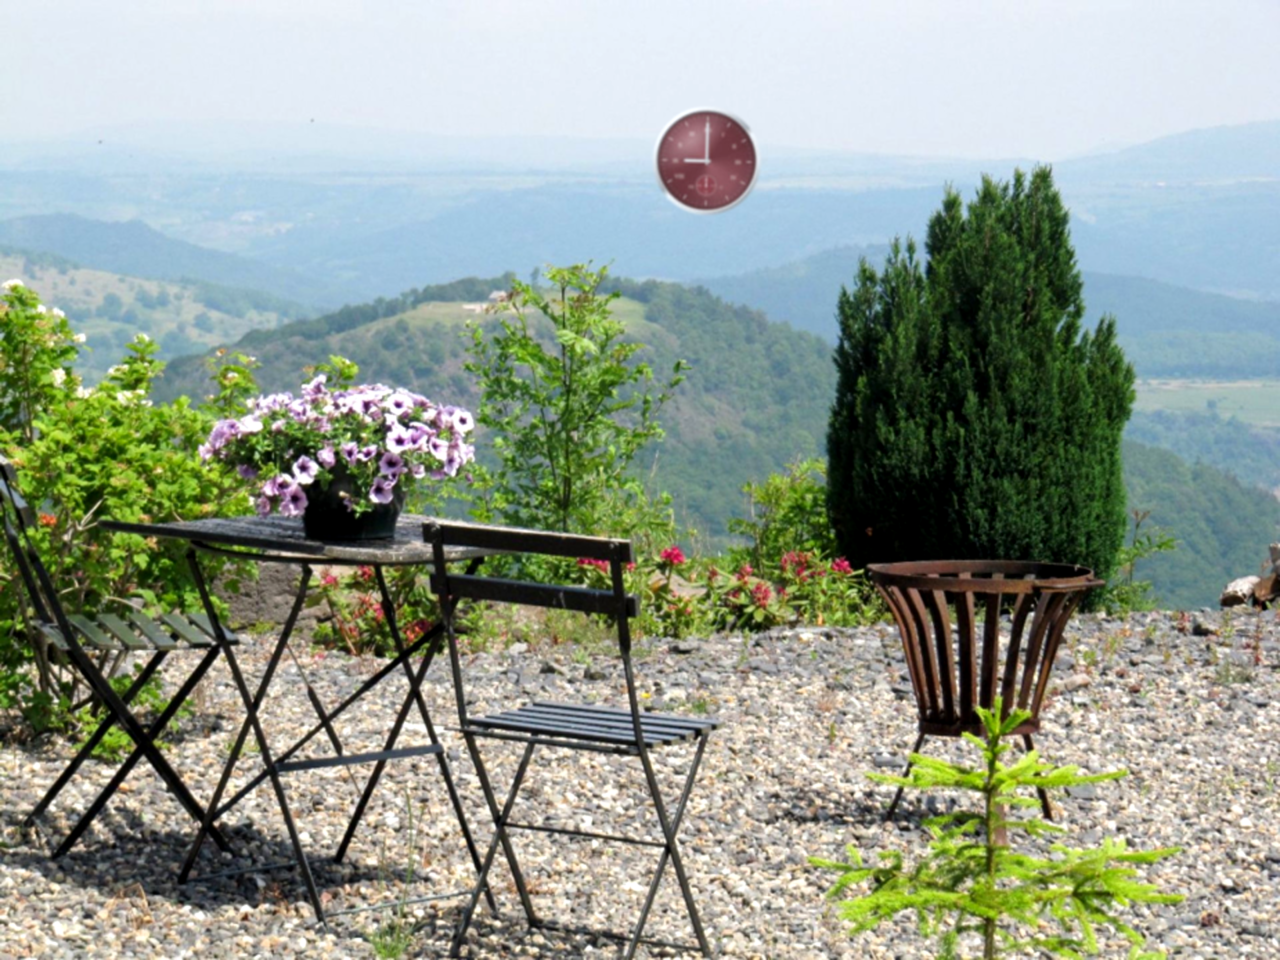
{"hour": 9, "minute": 0}
